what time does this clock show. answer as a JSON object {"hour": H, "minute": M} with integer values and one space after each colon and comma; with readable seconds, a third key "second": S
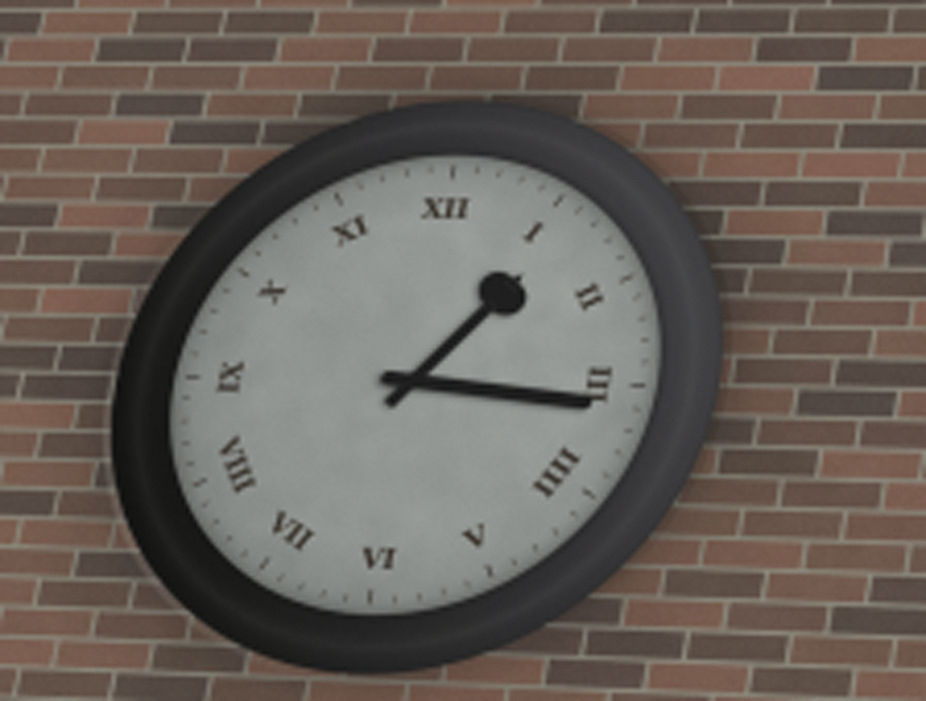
{"hour": 1, "minute": 16}
